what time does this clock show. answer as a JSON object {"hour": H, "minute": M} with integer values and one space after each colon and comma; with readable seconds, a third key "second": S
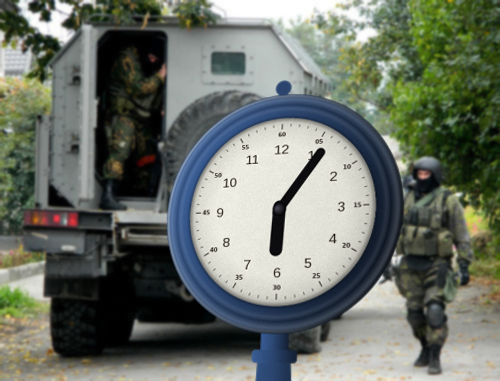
{"hour": 6, "minute": 6}
